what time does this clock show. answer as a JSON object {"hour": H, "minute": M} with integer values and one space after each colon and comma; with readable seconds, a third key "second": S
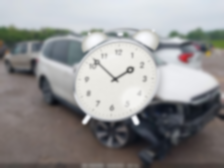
{"hour": 1, "minute": 52}
